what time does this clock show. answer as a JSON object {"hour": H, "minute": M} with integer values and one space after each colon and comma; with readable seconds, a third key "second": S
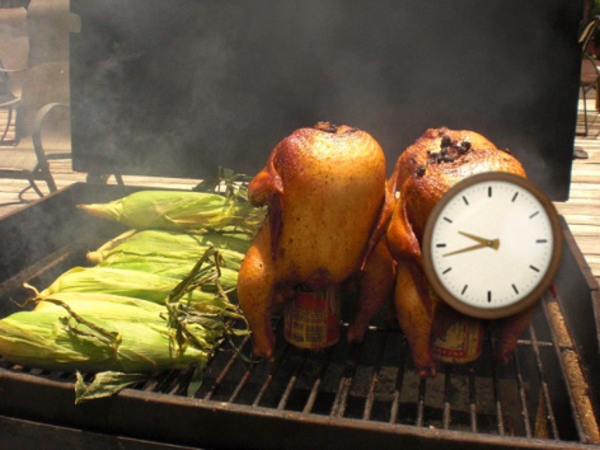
{"hour": 9, "minute": 43}
